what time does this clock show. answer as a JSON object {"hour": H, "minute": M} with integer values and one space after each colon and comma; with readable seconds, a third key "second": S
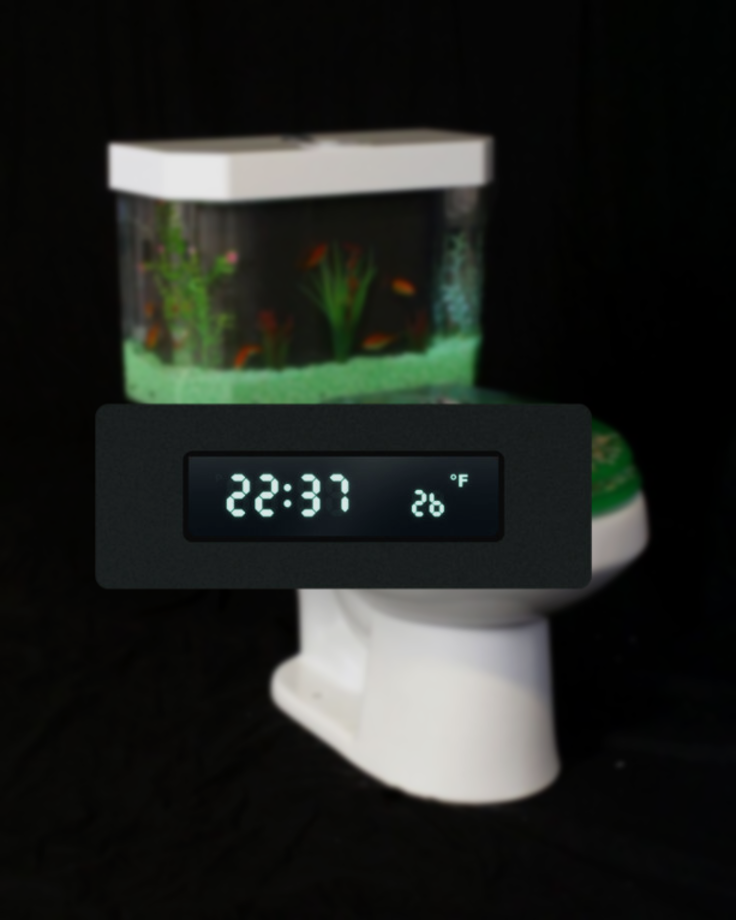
{"hour": 22, "minute": 37}
